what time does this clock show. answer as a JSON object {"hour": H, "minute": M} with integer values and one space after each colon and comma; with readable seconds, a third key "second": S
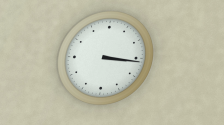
{"hour": 3, "minute": 16}
